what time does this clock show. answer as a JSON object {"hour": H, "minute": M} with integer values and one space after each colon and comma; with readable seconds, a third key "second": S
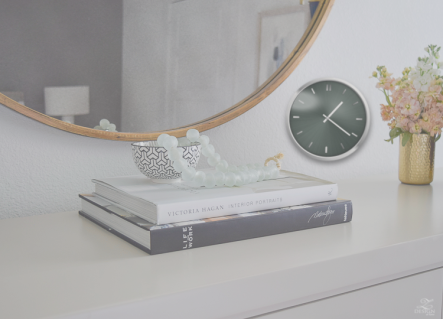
{"hour": 1, "minute": 21}
